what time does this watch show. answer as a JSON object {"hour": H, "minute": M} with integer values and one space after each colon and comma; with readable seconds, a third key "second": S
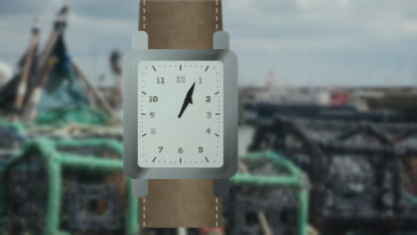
{"hour": 1, "minute": 4}
